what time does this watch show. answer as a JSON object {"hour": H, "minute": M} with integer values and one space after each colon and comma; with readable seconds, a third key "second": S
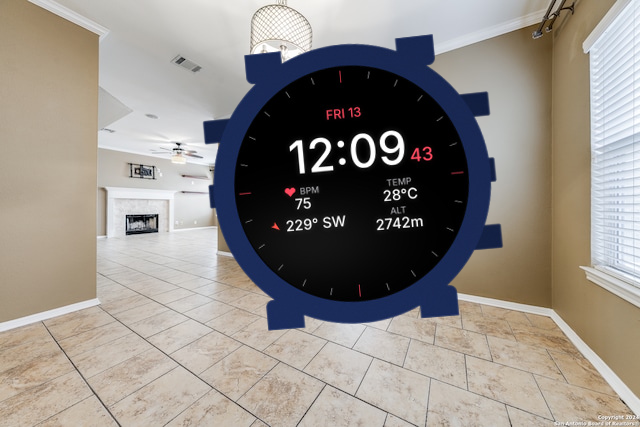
{"hour": 12, "minute": 9, "second": 43}
